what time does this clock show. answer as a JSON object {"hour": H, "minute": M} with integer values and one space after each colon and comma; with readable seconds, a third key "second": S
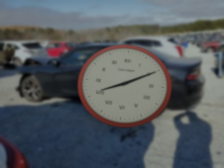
{"hour": 8, "minute": 10}
